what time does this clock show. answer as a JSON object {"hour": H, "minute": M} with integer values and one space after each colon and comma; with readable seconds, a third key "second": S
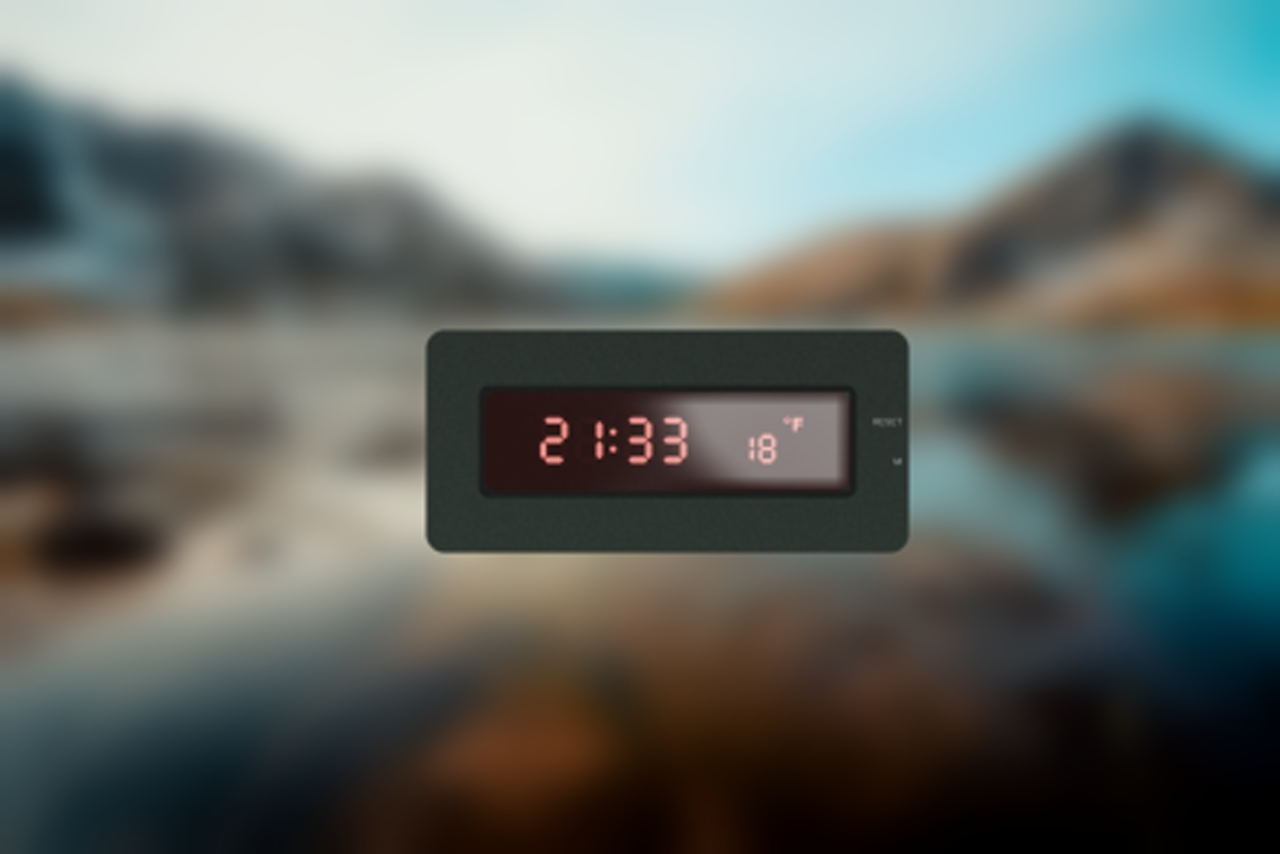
{"hour": 21, "minute": 33}
